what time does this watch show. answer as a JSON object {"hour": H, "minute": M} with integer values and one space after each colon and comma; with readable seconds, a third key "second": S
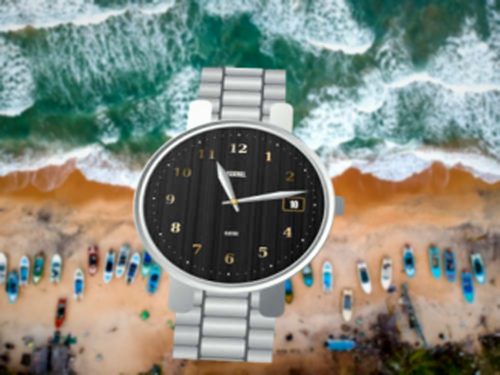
{"hour": 11, "minute": 13}
